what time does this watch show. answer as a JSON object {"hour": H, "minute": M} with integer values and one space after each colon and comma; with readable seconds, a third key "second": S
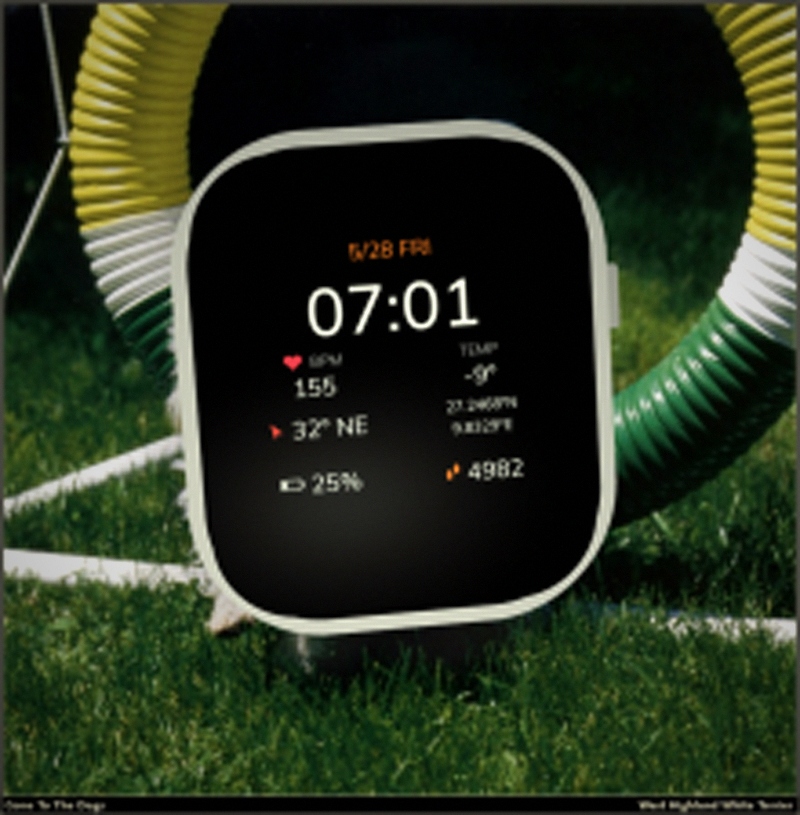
{"hour": 7, "minute": 1}
